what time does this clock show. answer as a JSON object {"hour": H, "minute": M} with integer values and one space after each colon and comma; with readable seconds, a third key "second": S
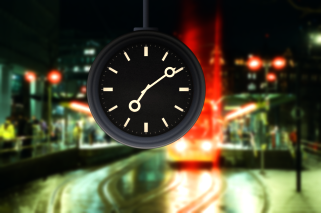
{"hour": 7, "minute": 9}
